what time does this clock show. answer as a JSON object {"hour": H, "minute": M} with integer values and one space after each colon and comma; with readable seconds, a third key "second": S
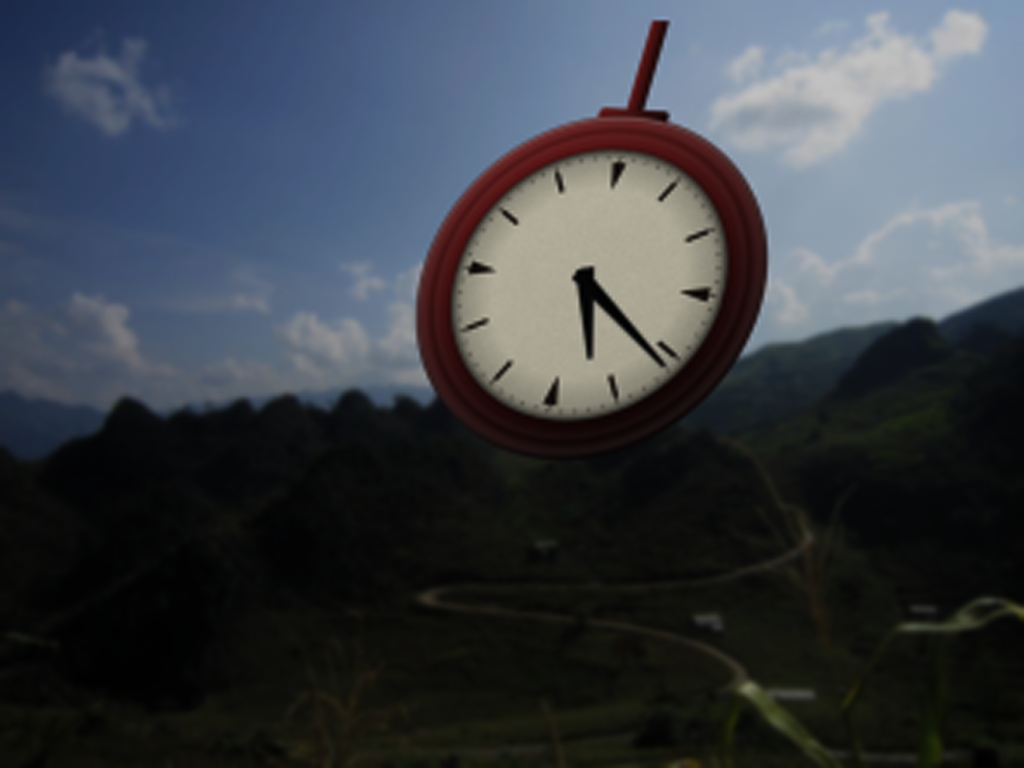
{"hour": 5, "minute": 21}
